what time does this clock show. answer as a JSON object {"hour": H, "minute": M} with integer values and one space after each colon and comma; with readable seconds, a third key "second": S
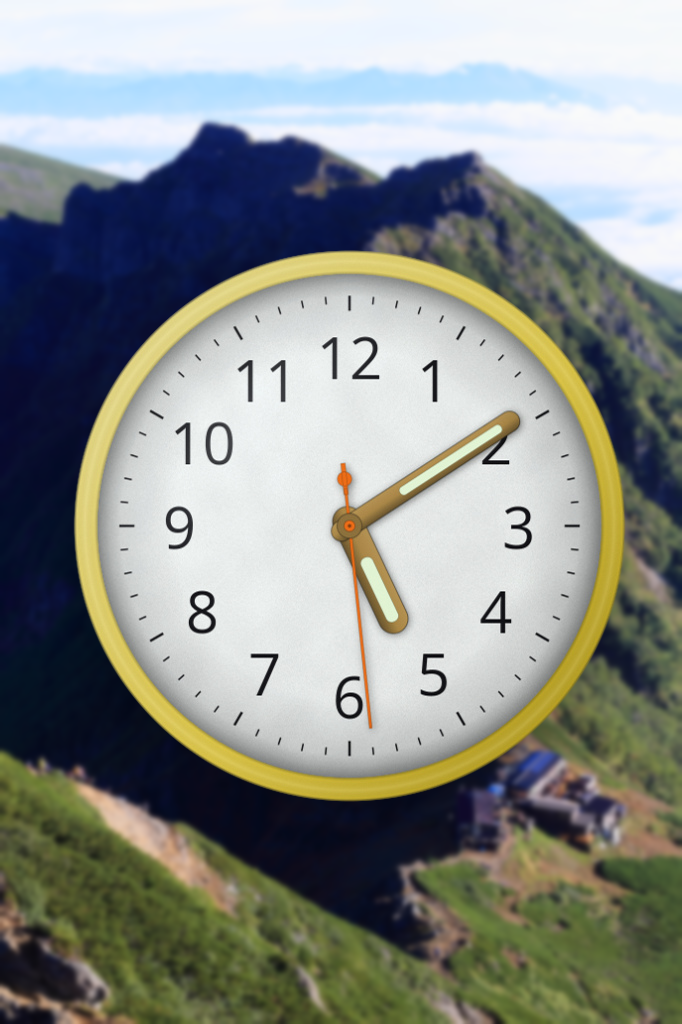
{"hour": 5, "minute": 9, "second": 29}
